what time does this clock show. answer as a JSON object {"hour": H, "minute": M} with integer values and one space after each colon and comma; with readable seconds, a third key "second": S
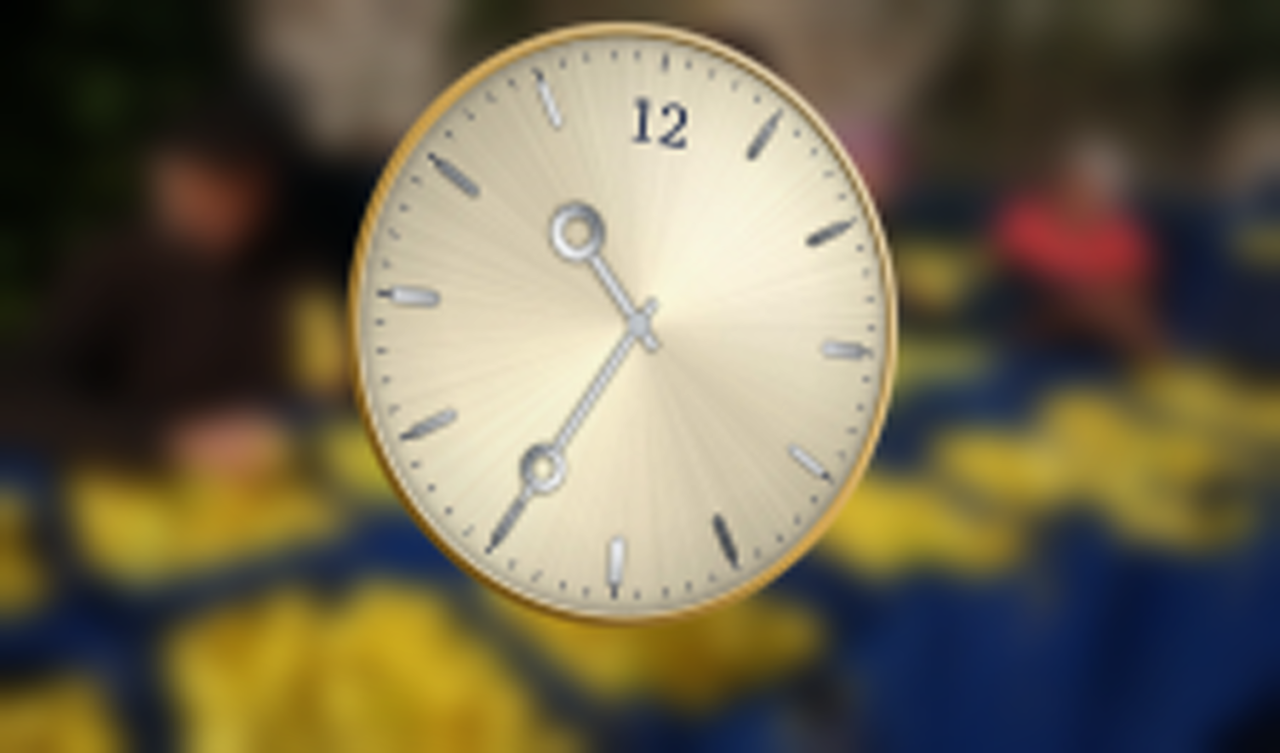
{"hour": 10, "minute": 35}
